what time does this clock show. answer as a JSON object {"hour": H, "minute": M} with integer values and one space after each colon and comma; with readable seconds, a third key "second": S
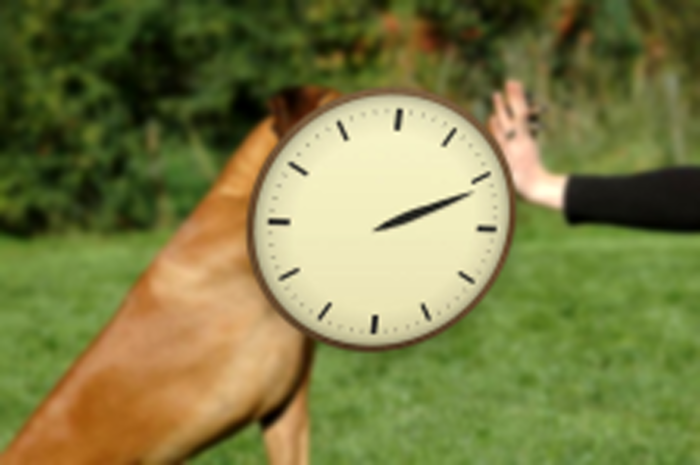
{"hour": 2, "minute": 11}
